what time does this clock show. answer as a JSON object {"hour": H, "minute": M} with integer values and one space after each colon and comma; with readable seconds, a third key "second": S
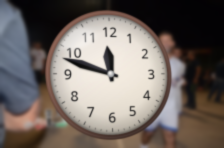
{"hour": 11, "minute": 48}
